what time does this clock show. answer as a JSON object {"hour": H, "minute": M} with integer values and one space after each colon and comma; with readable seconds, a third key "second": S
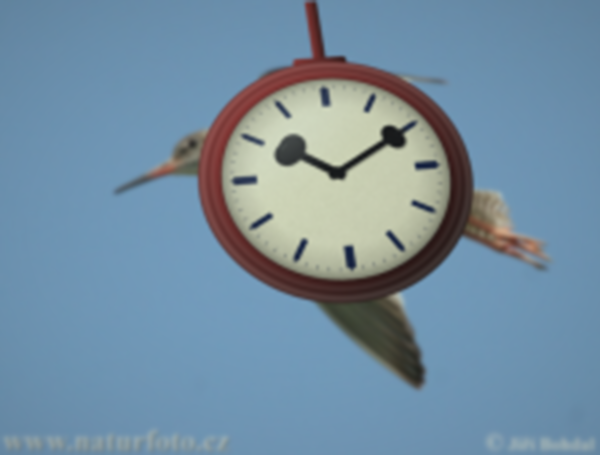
{"hour": 10, "minute": 10}
